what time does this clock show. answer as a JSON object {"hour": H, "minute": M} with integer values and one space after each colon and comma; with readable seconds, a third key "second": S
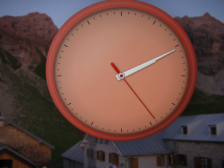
{"hour": 2, "minute": 10, "second": 24}
